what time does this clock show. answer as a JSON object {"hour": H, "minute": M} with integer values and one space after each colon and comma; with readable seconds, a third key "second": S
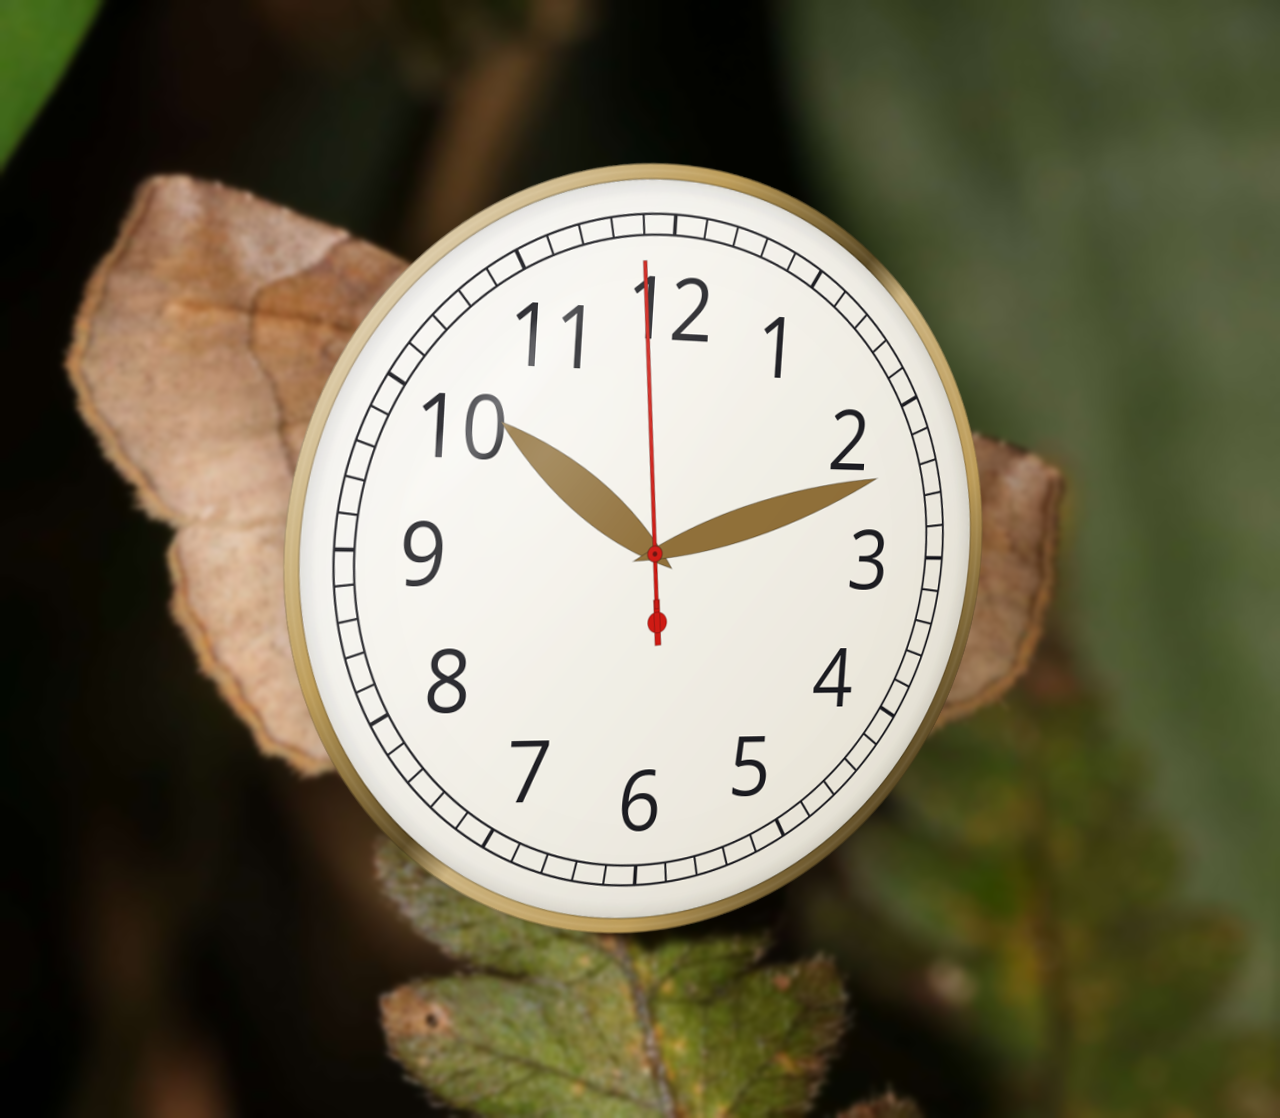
{"hour": 10, "minute": 11, "second": 59}
